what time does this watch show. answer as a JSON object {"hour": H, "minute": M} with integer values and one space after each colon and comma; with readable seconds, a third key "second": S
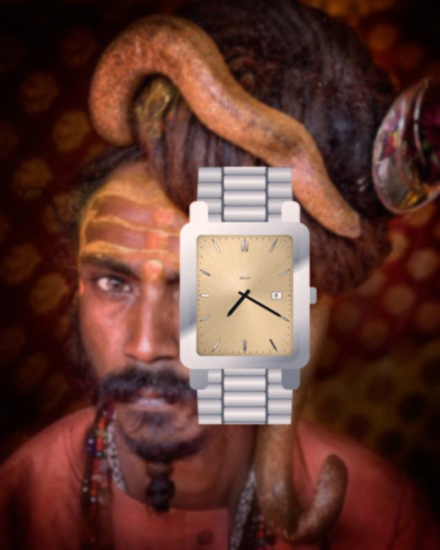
{"hour": 7, "minute": 20}
